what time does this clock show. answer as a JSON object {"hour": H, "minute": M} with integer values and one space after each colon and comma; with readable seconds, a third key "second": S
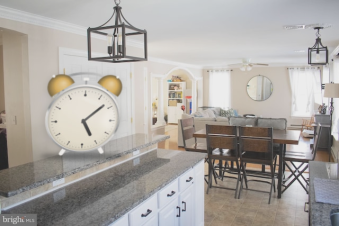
{"hour": 5, "minute": 8}
